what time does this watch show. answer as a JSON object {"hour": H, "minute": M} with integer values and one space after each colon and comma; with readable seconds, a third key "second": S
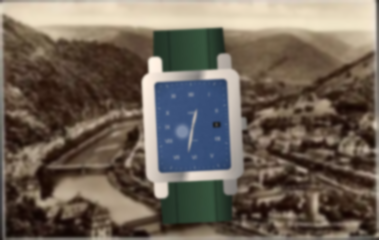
{"hour": 12, "minute": 32}
